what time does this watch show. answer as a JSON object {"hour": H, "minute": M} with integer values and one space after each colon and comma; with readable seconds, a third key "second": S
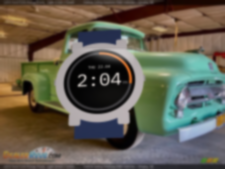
{"hour": 2, "minute": 4}
